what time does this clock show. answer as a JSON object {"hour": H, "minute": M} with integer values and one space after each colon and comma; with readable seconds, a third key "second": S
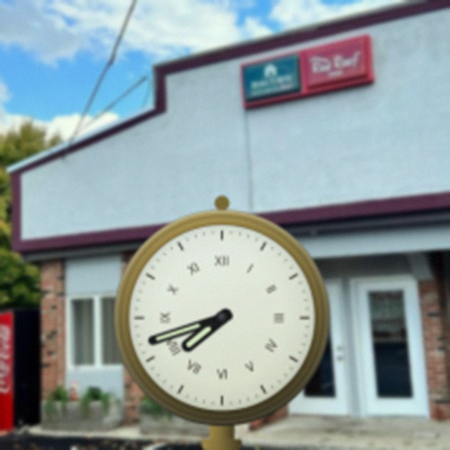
{"hour": 7, "minute": 42}
